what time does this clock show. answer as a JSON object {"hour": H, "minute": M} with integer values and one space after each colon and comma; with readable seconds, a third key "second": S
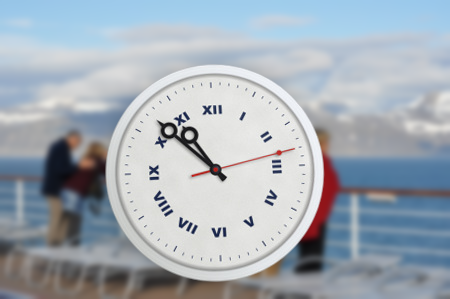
{"hour": 10, "minute": 52, "second": 13}
